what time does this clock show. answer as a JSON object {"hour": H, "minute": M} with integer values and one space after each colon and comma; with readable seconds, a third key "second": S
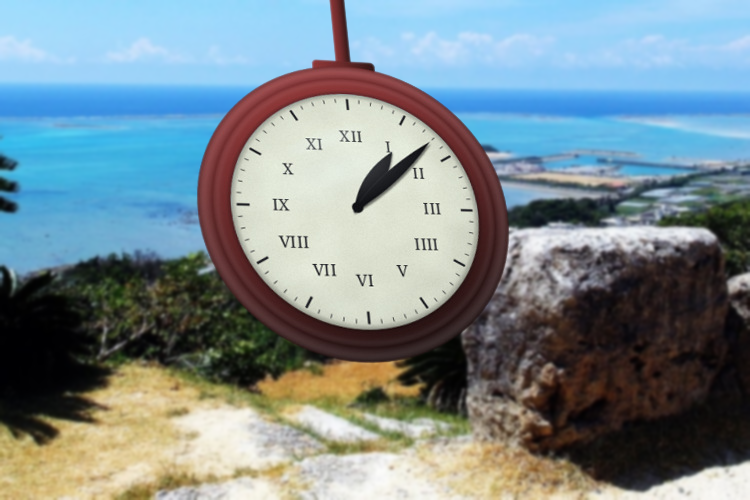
{"hour": 1, "minute": 8}
